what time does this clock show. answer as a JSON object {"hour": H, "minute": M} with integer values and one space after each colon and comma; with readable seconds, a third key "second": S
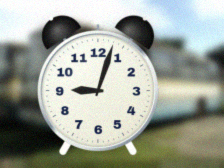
{"hour": 9, "minute": 3}
